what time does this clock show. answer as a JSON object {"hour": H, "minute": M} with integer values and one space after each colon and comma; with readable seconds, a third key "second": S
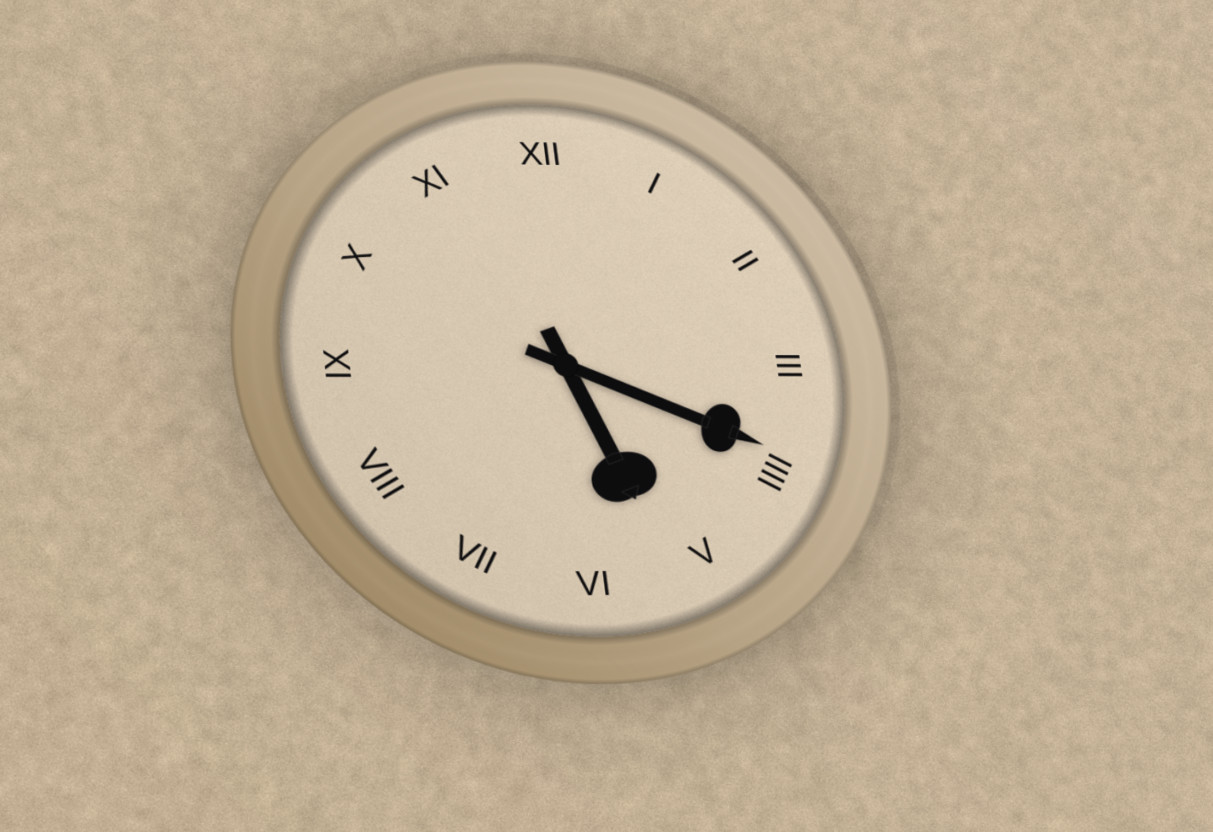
{"hour": 5, "minute": 19}
